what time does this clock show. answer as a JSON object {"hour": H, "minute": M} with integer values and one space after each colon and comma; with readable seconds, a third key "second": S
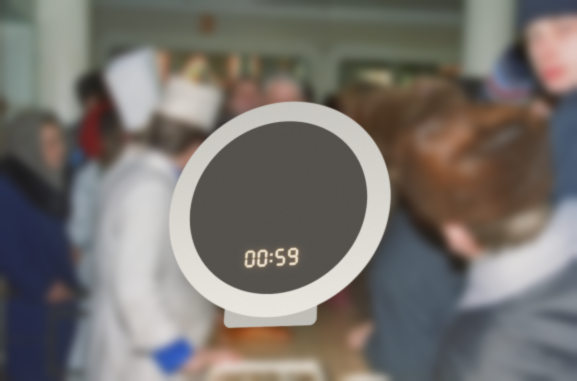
{"hour": 0, "minute": 59}
